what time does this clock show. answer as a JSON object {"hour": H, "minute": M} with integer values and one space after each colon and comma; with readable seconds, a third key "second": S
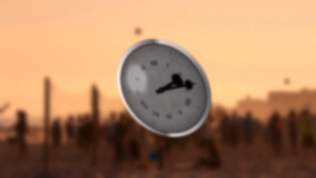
{"hour": 2, "minute": 14}
